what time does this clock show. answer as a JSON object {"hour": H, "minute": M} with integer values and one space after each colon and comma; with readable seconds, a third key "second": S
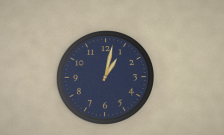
{"hour": 1, "minute": 2}
